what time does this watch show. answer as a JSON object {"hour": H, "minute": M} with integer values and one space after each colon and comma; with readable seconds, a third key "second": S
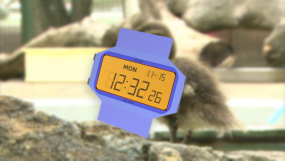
{"hour": 12, "minute": 32, "second": 26}
